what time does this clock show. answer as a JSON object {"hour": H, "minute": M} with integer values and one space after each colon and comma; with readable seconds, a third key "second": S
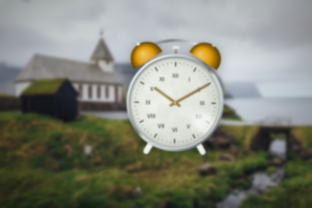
{"hour": 10, "minute": 10}
